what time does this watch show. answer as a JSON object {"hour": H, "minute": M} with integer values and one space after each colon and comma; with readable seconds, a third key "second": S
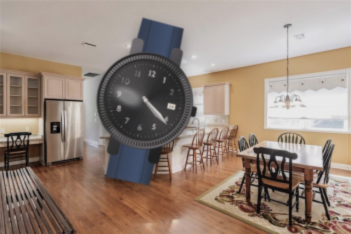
{"hour": 4, "minute": 21}
